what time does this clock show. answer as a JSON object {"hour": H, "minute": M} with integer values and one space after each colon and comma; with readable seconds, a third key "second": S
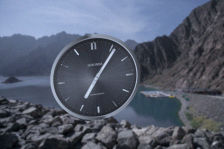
{"hour": 7, "minute": 6}
